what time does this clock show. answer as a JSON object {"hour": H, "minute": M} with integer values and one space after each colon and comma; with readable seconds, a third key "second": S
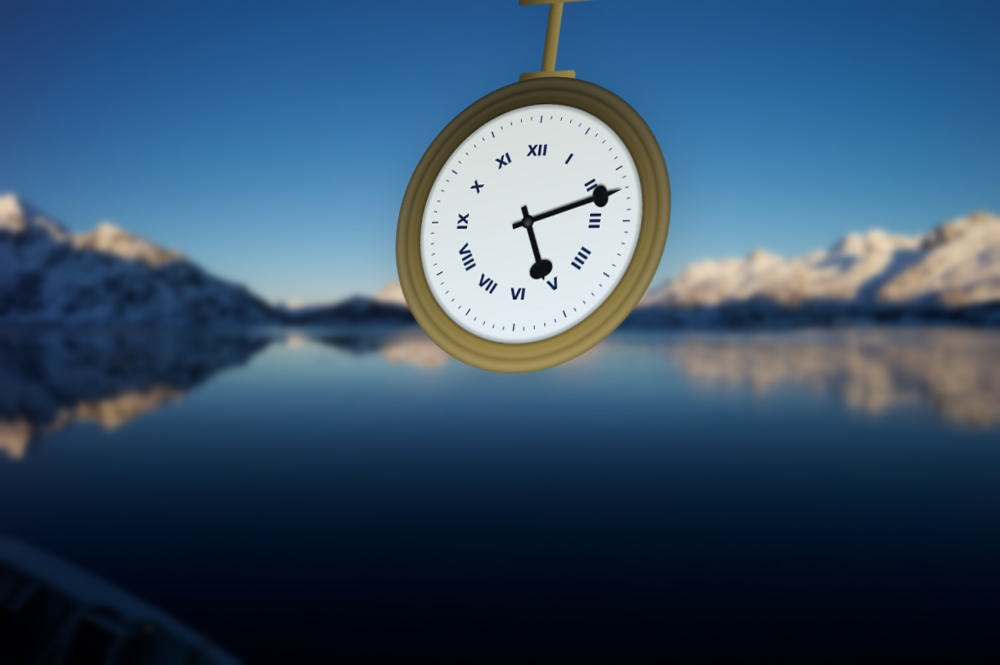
{"hour": 5, "minute": 12}
